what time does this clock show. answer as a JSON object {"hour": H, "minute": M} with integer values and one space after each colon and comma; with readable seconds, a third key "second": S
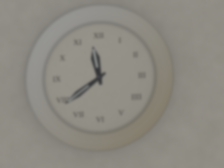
{"hour": 11, "minute": 39}
